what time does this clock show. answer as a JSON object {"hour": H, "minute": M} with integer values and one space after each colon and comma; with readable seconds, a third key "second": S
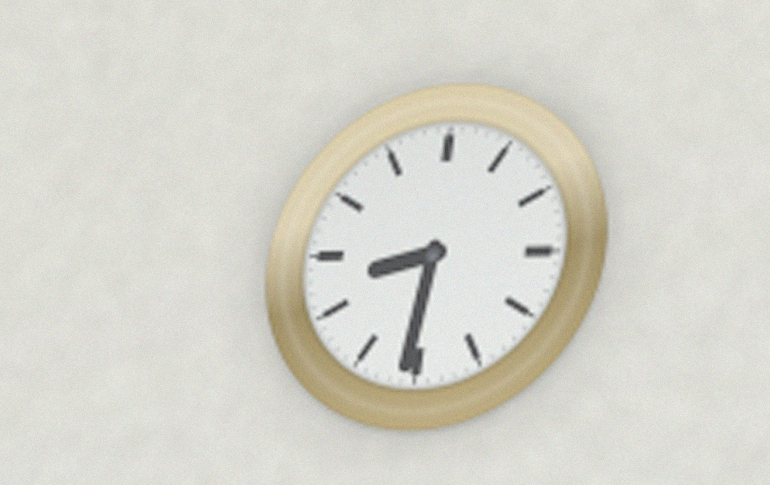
{"hour": 8, "minute": 31}
